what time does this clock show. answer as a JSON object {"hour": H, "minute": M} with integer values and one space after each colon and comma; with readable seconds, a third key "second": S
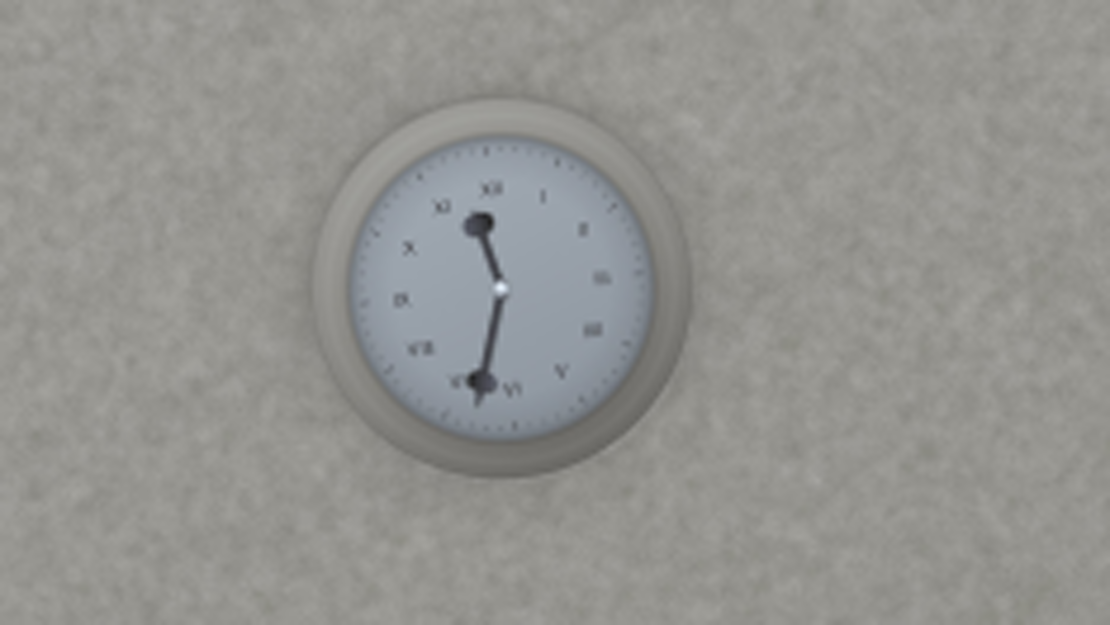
{"hour": 11, "minute": 33}
